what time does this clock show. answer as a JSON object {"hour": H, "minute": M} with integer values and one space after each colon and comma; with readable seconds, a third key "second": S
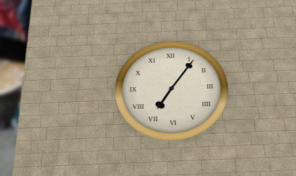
{"hour": 7, "minute": 6}
